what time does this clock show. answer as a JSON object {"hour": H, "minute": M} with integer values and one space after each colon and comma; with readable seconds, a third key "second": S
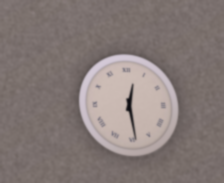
{"hour": 12, "minute": 29}
